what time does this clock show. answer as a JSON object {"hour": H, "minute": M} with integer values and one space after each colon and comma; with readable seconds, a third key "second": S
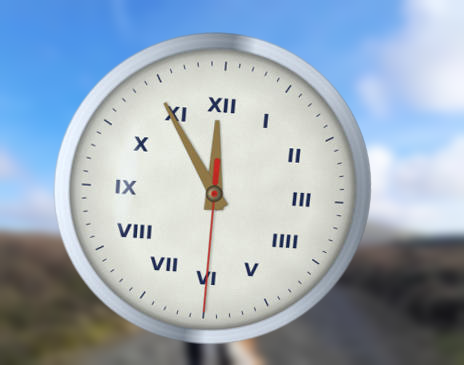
{"hour": 11, "minute": 54, "second": 30}
